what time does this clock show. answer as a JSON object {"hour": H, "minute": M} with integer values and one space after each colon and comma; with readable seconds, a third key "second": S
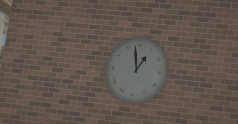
{"hour": 12, "minute": 58}
